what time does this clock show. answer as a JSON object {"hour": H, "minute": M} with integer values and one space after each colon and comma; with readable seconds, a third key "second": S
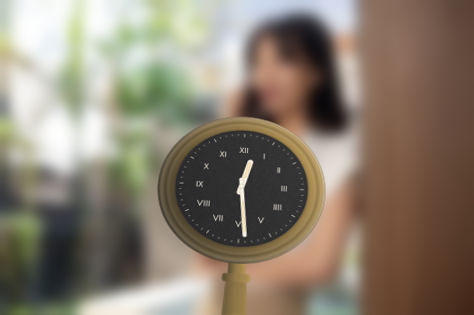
{"hour": 12, "minute": 29}
